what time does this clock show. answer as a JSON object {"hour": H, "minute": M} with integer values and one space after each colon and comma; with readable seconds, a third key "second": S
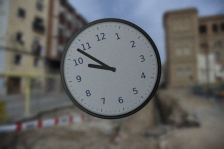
{"hour": 9, "minute": 53}
